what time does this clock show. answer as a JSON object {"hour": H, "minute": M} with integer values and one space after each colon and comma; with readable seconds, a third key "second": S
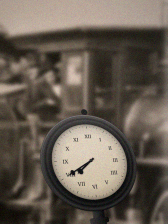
{"hour": 7, "minute": 40}
